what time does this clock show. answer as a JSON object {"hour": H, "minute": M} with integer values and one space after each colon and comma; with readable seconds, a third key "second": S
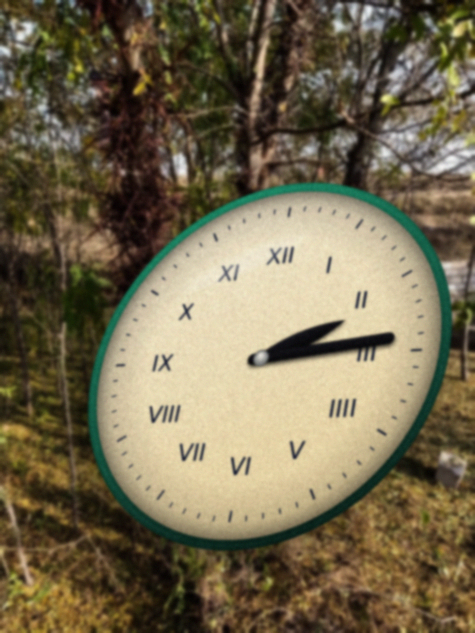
{"hour": 2, "minute": 14}
